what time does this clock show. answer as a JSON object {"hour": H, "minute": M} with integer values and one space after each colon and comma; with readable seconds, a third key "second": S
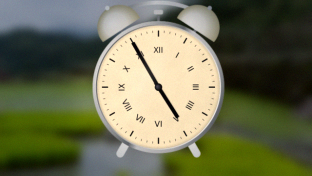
{"hour": 4, "minute": 55}
